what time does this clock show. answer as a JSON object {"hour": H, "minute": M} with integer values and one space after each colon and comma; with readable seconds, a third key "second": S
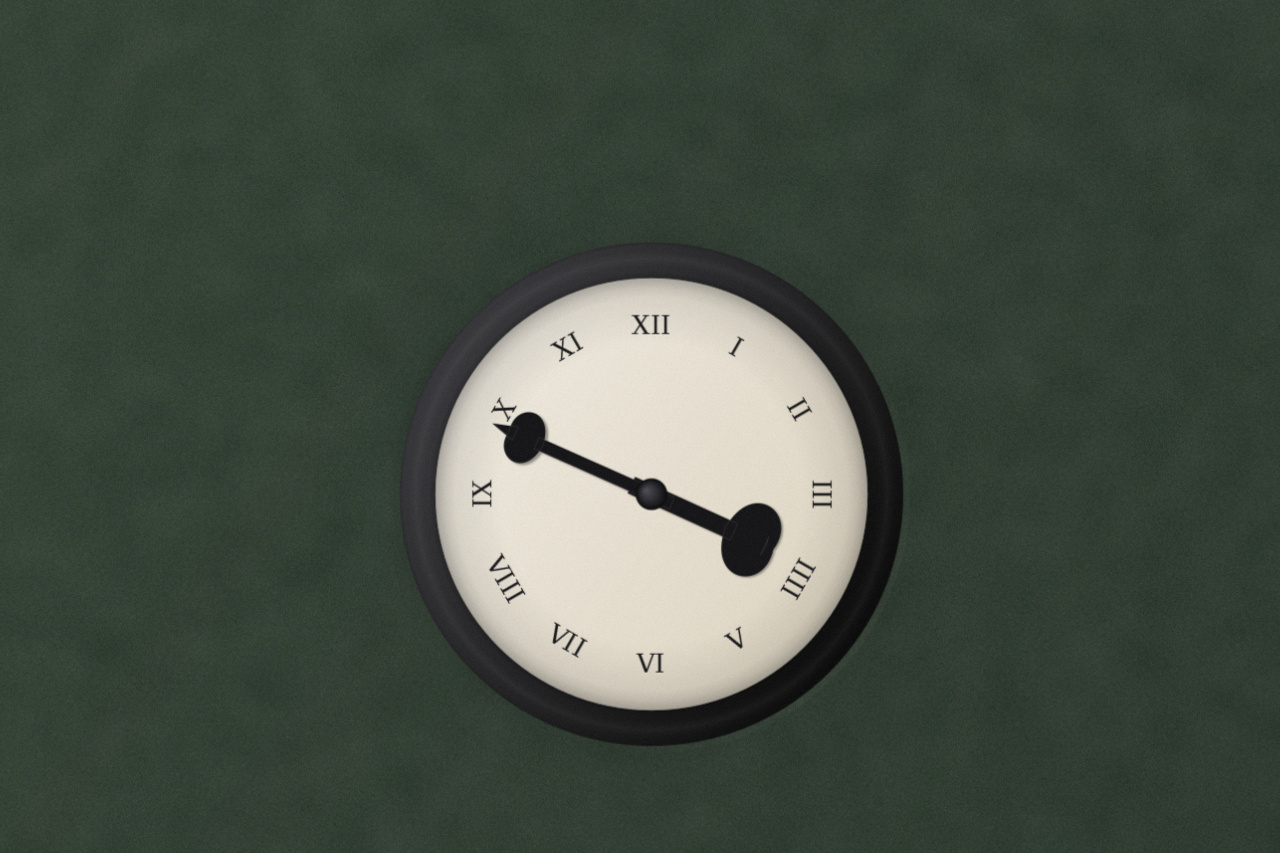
{"hour": 3, "minute": 49}
